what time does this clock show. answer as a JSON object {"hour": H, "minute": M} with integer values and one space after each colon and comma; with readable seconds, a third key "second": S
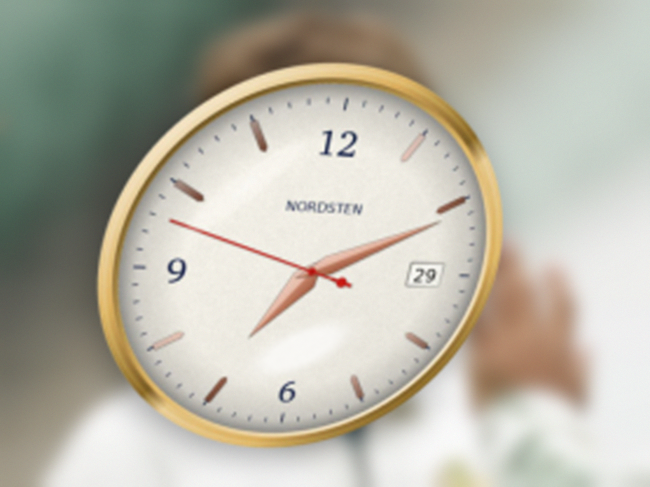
{"hour": 7, "minute": 10, "second": 48}
